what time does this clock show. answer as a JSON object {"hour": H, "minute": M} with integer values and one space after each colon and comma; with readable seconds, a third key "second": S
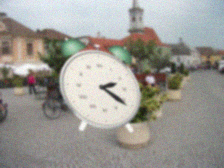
{"hour": 2, "minute": 21}
